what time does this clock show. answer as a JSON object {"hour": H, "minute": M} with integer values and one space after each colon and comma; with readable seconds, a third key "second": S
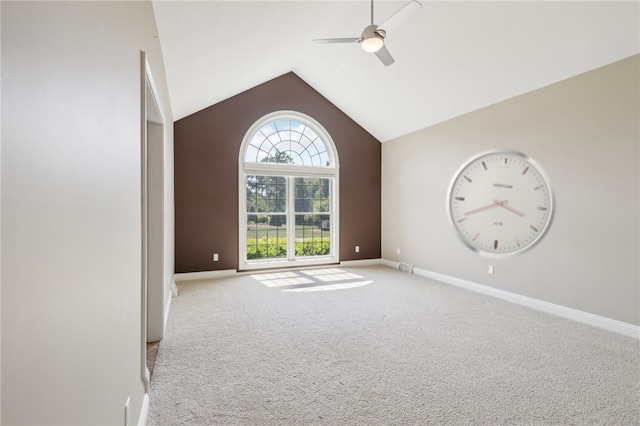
{"hour": 3, "minute": 41}
